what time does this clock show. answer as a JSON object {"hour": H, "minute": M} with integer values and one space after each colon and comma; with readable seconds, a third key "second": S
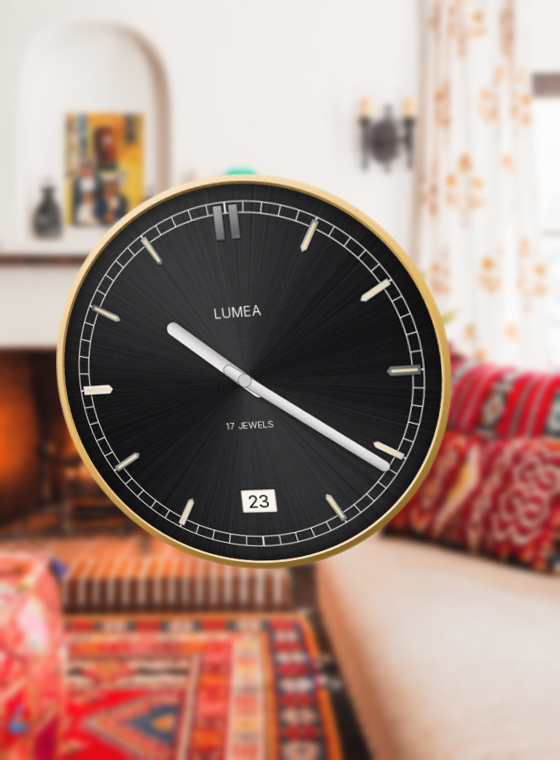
{"hour": 10, "minute": 21}
